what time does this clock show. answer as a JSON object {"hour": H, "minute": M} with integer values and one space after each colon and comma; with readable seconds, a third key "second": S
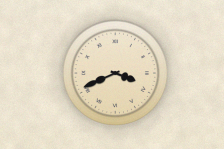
{"hour": 3, "minute": 41}
